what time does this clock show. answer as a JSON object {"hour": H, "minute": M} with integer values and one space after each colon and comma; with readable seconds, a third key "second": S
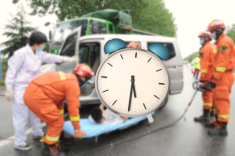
{"hour": 5, "minute": 30}
